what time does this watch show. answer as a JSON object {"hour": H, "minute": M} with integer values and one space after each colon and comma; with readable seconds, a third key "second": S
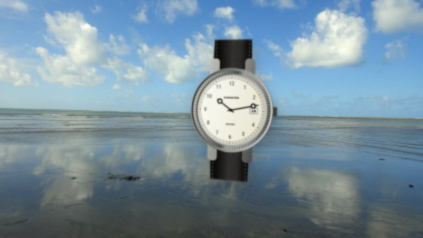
{"hour": 10, "minute": 13}
